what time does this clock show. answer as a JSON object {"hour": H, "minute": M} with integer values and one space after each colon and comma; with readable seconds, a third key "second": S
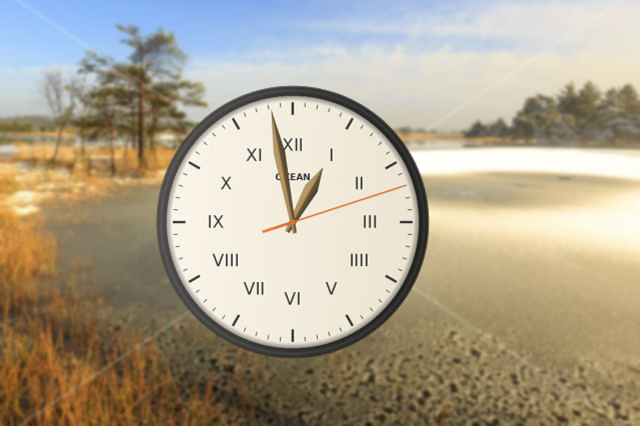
{"hour": 12, "minute": 58, "second": 12}
